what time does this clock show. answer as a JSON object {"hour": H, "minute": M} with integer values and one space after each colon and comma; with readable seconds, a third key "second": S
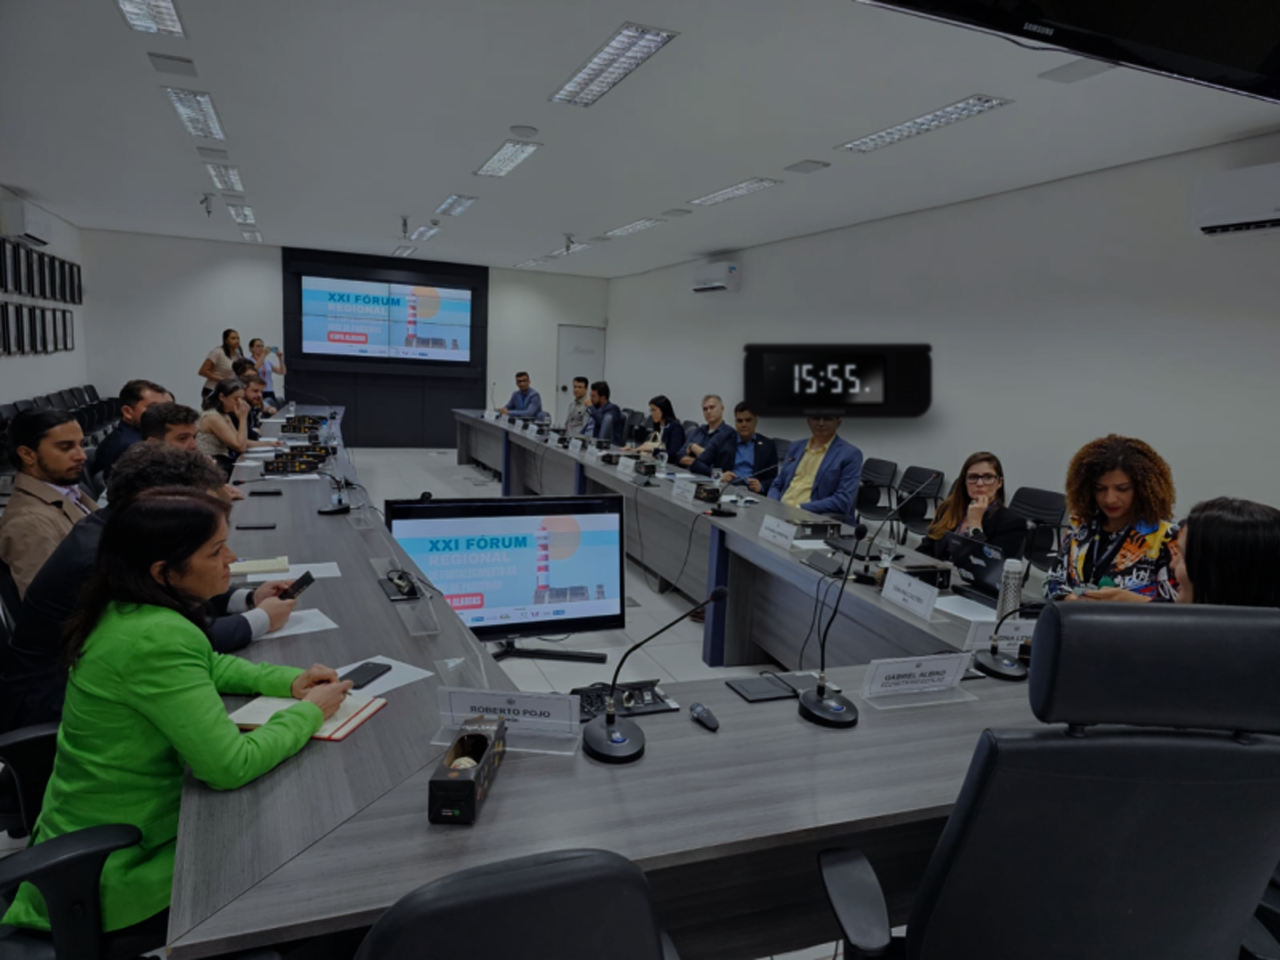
{"hour": 15, "minute": 55}
